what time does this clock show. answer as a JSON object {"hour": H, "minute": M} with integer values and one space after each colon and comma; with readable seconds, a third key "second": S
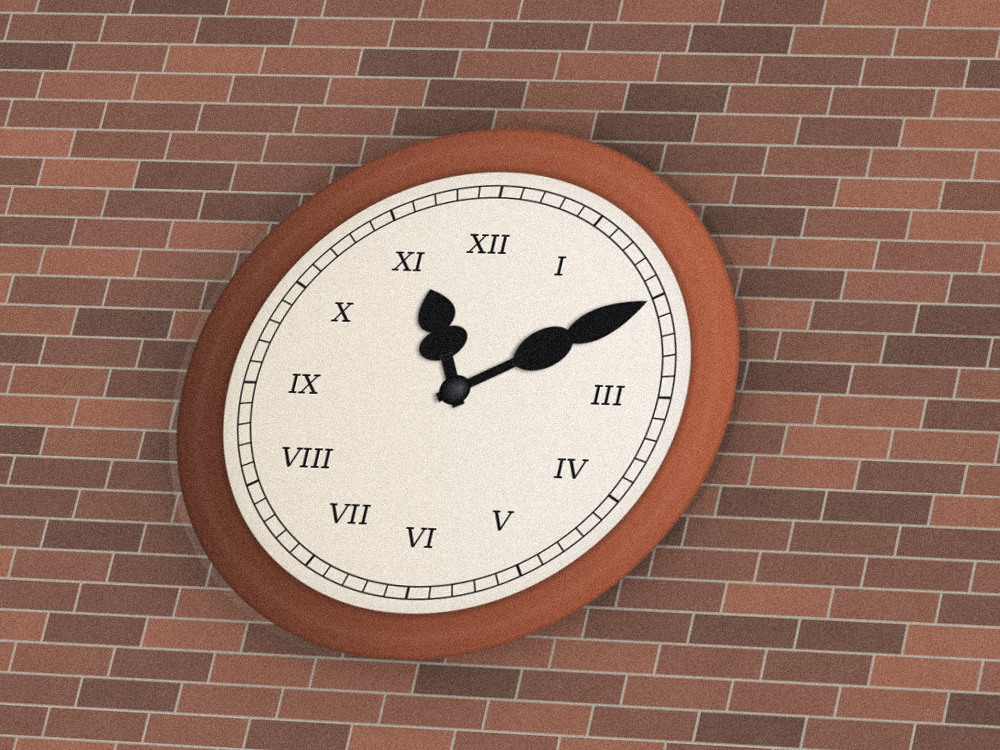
{"hour": 11, "minute": 10}
